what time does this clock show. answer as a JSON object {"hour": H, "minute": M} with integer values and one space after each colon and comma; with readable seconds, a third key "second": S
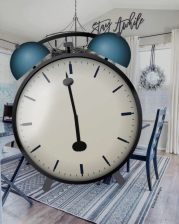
{"hour": 5, "minute": 59}
